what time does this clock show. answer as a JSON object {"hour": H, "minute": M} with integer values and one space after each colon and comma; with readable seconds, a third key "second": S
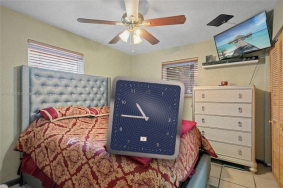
{"hour": 10, "minute": 45}
